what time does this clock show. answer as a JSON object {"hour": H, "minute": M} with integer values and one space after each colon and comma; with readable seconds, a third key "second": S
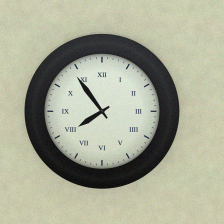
{"hour": 7, "minute": 54}
